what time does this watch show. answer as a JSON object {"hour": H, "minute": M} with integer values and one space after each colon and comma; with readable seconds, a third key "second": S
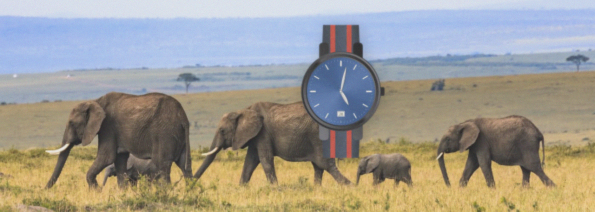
{"hour": 5, "minute": 2}
